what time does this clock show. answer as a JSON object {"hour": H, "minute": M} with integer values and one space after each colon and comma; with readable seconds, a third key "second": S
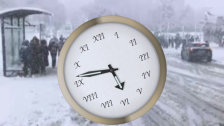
{"hour": 5, "minute": 47}
